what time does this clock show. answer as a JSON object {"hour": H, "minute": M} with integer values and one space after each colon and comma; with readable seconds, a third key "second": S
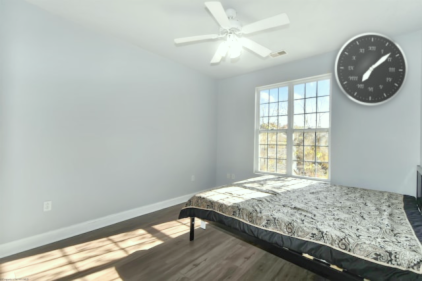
{"hour": 7, "minute": 8}
